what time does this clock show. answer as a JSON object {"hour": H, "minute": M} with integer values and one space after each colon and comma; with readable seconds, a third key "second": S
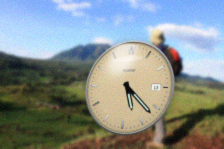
{"hour": 5, "minute": 22}
